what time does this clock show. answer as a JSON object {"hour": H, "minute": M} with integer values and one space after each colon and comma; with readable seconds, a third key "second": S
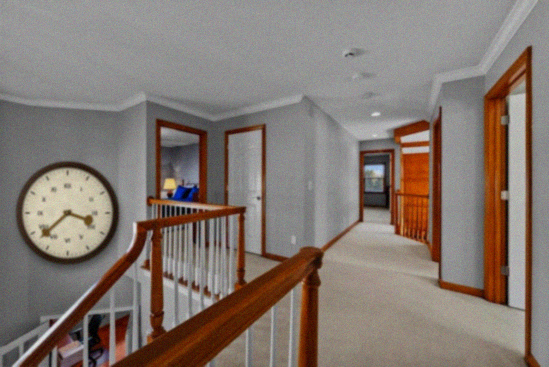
{"hour": 3, "minute": 38}
